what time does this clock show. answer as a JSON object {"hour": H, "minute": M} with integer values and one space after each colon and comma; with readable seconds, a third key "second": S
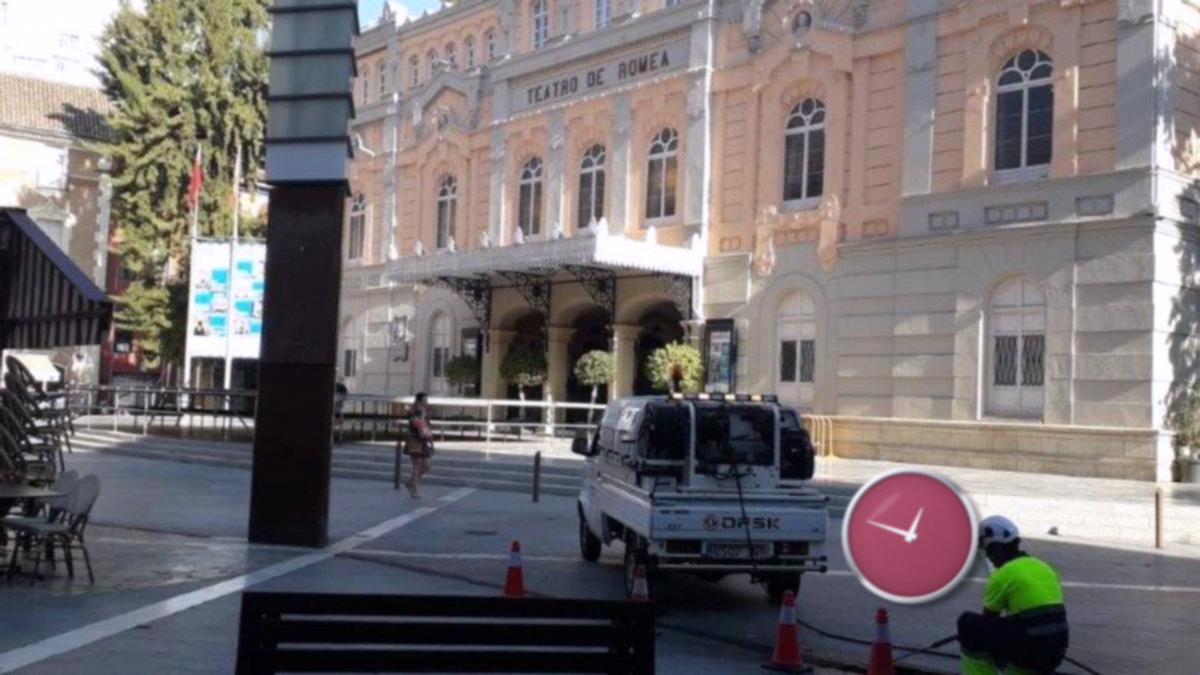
{"hour": 12, "minute": 48}
